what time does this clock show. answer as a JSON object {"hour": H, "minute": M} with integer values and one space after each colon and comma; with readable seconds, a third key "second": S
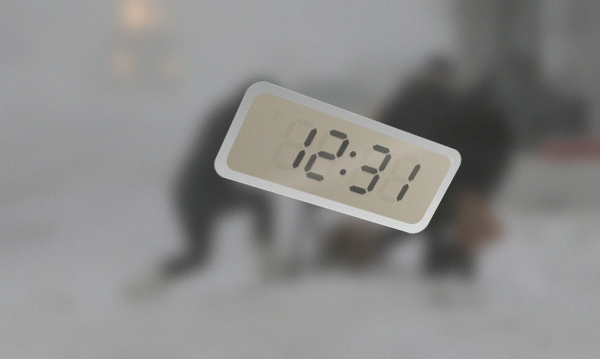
{"hour": 12, "minute": 31}
